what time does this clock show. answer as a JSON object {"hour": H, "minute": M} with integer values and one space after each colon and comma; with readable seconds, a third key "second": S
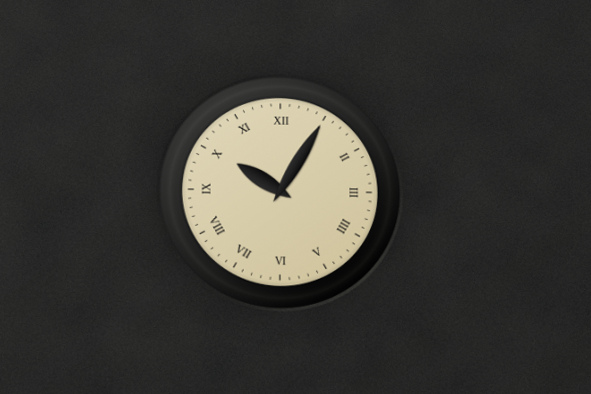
{"hour": 10, "minute": 5}
